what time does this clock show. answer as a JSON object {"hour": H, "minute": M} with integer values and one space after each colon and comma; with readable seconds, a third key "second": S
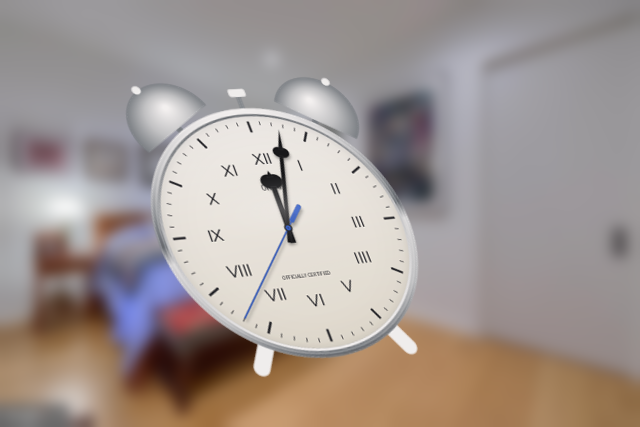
{"hour": 12, "minute": 2, "second": 37}
